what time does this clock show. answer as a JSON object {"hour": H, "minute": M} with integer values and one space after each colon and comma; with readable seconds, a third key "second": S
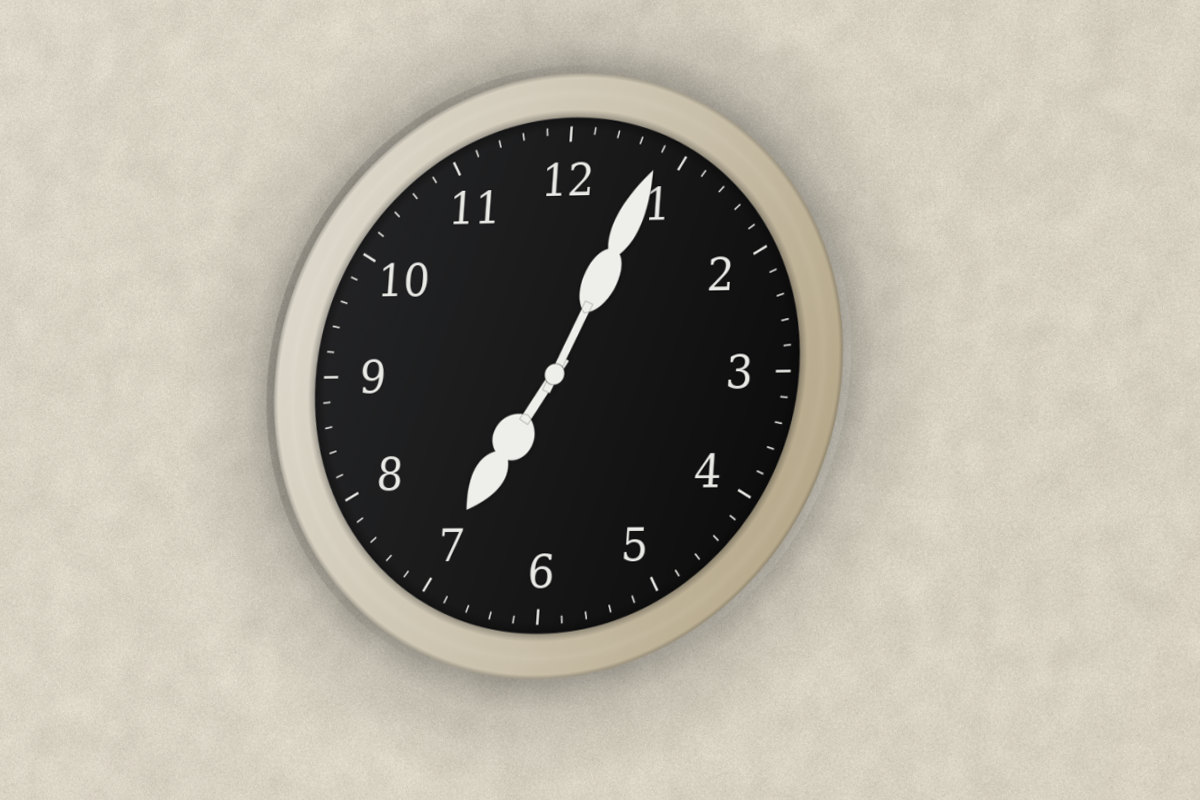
{"hour": 7, "minute": 4}
